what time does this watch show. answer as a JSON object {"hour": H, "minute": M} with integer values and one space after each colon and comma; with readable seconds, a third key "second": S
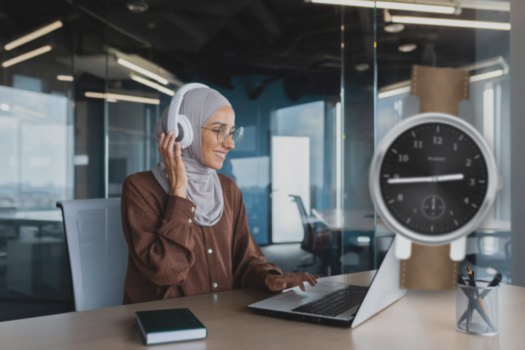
{"hour": 2, "minute": 44}
